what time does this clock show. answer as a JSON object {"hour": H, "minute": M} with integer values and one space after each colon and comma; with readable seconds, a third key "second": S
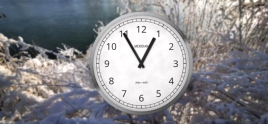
{"hour": 12, "minute": 55}
